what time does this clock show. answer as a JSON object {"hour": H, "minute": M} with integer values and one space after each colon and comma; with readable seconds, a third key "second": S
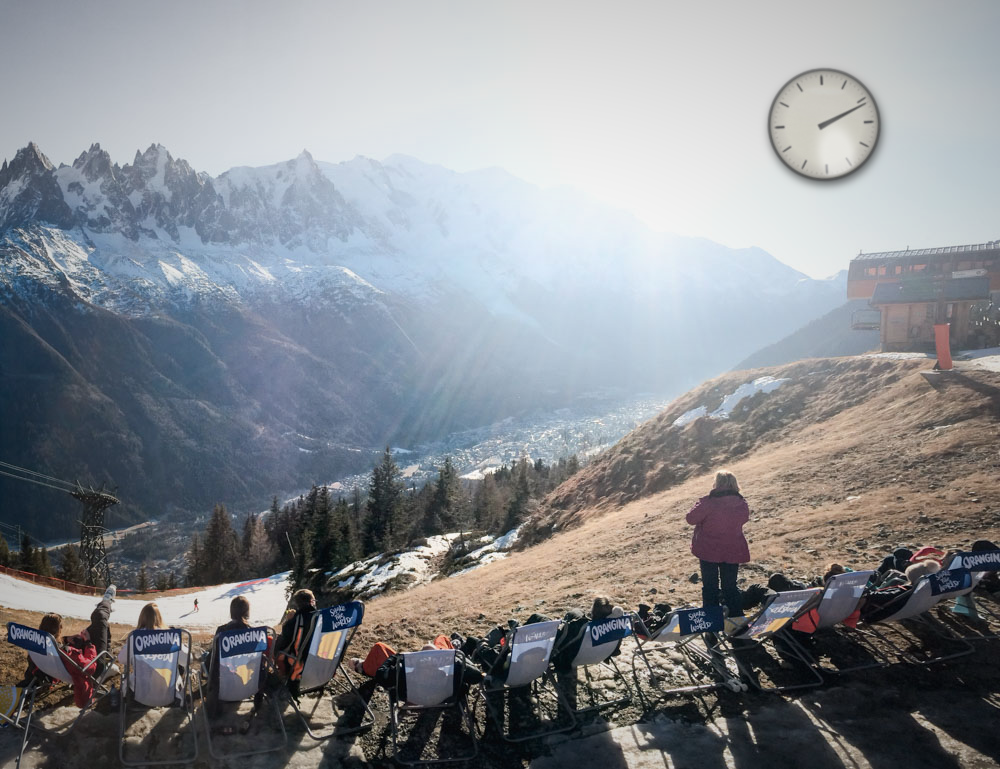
{"hour": 2, "minute": 11}
